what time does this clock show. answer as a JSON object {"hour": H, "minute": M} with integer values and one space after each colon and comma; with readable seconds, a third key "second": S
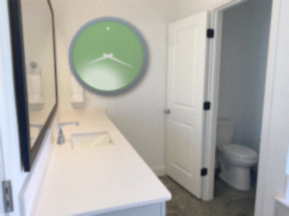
{"hour": 8, "minute": 19}
